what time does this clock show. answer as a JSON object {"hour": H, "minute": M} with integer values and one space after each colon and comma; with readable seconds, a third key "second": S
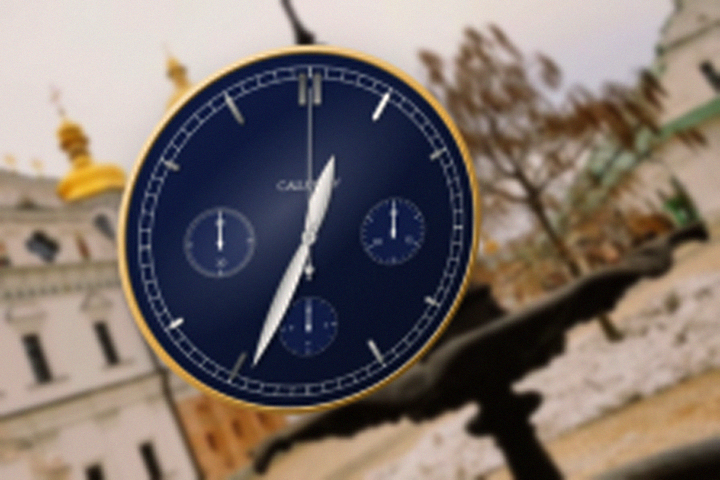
{"hour": 12, "minute": 34}
